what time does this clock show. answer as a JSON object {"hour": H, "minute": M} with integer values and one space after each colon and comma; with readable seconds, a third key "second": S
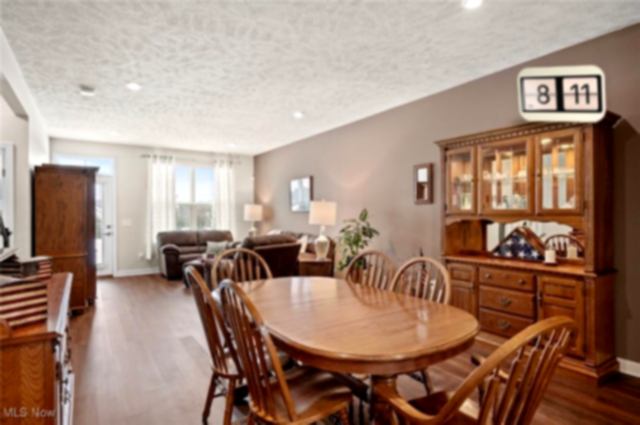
{"hour": 8, "minute": 11}
